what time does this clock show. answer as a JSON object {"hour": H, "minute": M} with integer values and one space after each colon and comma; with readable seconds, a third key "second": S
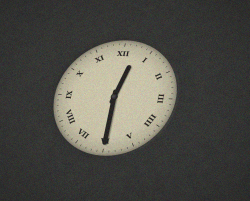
{"hour": 12, "minute": 30}
